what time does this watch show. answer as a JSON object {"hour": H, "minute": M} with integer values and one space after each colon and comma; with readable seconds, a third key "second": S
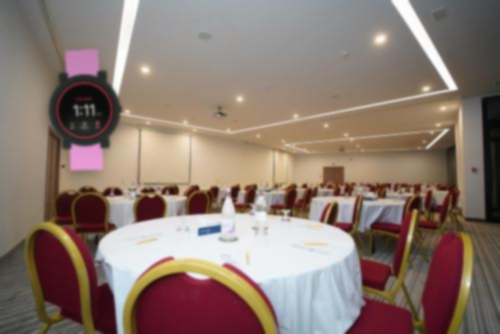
{"hour": 1, "minute": 11}
